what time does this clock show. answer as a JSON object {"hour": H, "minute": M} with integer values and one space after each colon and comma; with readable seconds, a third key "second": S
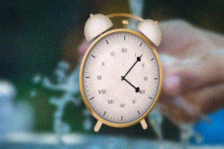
{"hour": 4, "minute": 7}
